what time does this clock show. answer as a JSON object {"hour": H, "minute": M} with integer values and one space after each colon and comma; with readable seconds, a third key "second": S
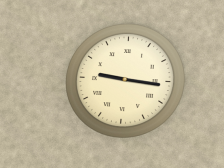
{"hour": 9, "minute": 16}
